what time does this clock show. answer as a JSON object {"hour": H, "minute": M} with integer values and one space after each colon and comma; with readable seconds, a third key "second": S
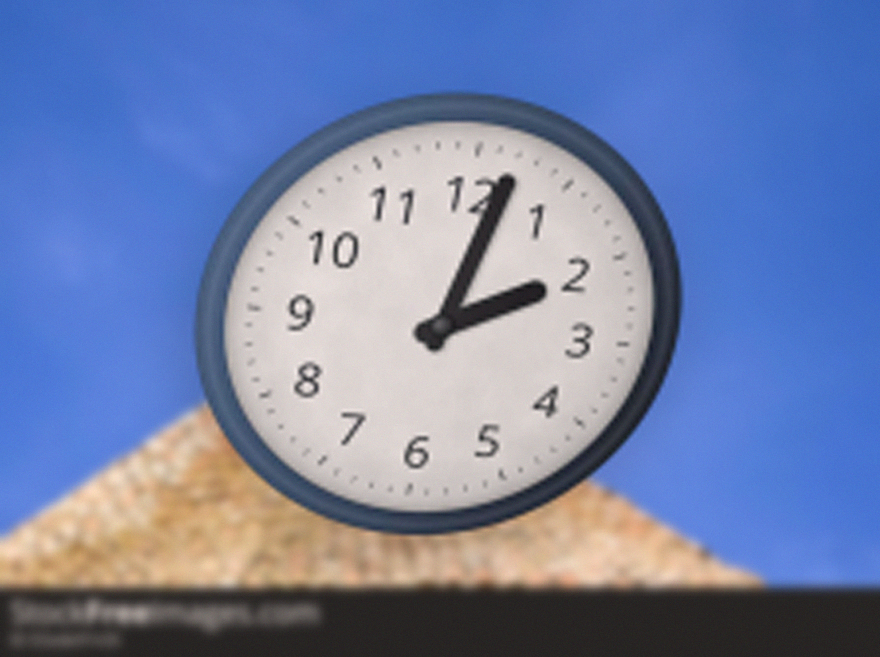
{"hour": 2, "minute": 2}
